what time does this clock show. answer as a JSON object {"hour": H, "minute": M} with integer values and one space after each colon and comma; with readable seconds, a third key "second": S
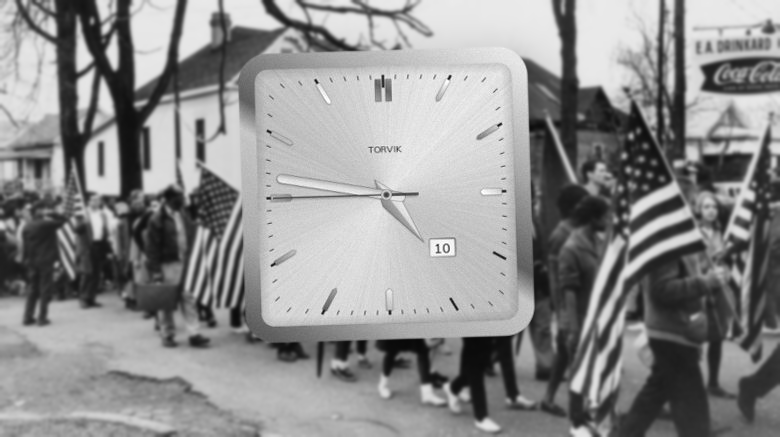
{"hour": 4, "minute": 46, "second": 45}
